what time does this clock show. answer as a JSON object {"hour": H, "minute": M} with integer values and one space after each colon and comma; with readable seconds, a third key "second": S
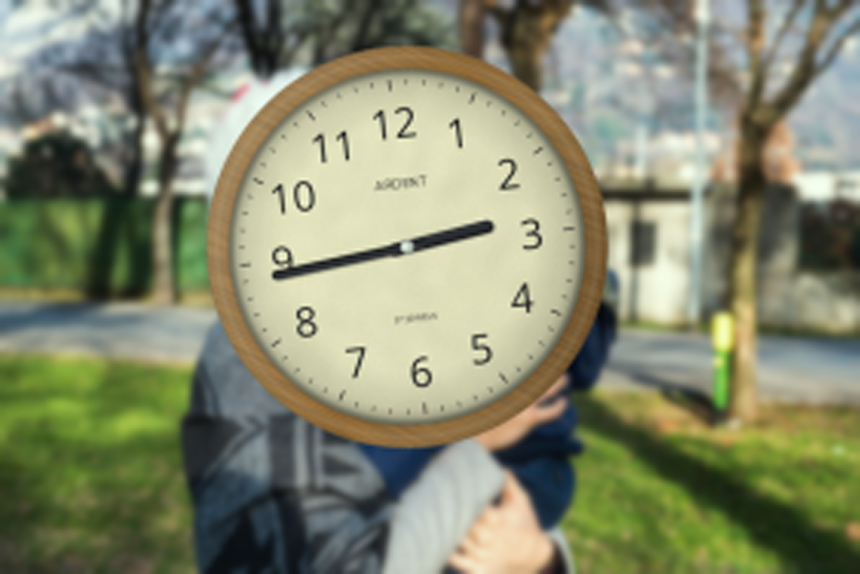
{"hour": 2, "minute": 44}
